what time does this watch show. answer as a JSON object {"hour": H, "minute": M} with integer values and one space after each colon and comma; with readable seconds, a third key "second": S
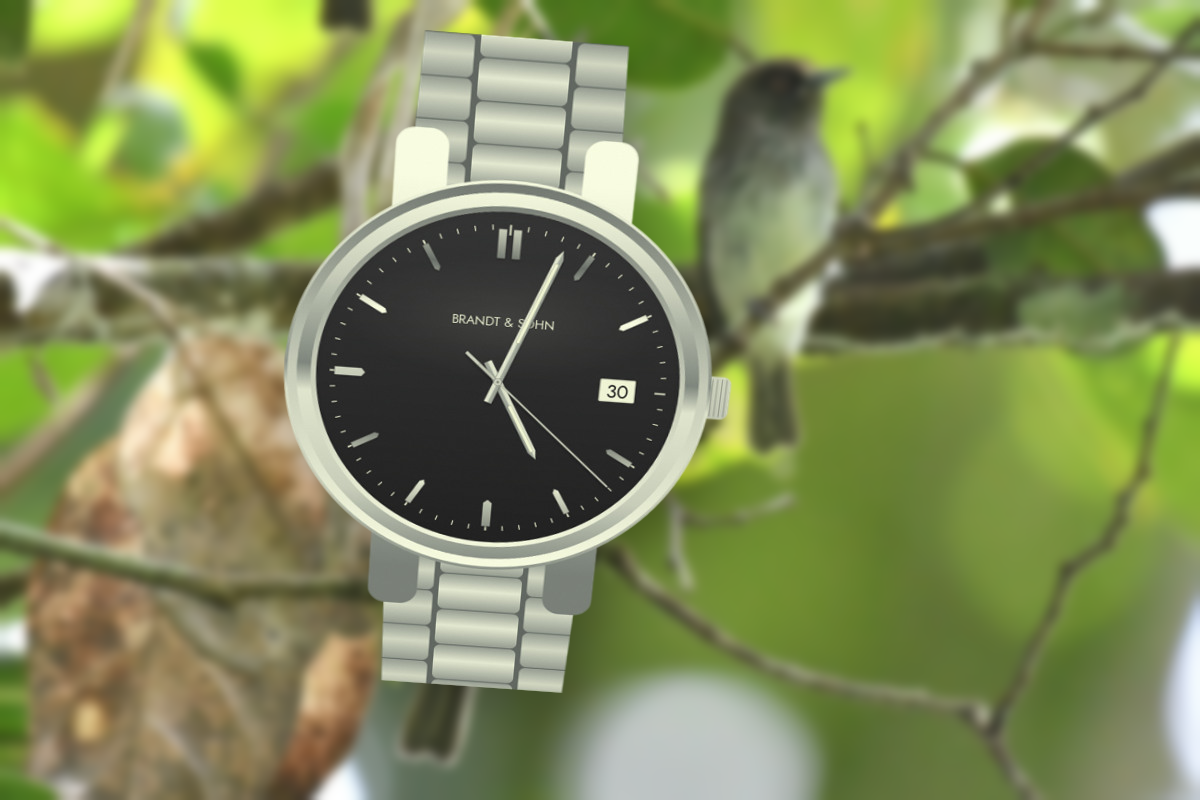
{"hour": 5, "minute": 3, "second": 22}
